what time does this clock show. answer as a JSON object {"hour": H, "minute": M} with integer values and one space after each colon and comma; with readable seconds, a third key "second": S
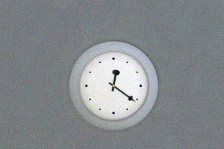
{"hour": 12, "minute": 21}
